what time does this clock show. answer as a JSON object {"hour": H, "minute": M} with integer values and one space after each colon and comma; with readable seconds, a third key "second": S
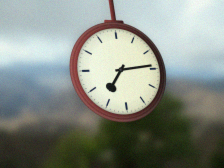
{"hour": 7, "minute": 14}
